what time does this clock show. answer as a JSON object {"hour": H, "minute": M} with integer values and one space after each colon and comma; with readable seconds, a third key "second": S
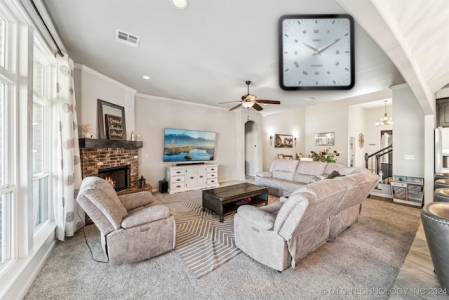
{"hour": 10, "minute": 10}
